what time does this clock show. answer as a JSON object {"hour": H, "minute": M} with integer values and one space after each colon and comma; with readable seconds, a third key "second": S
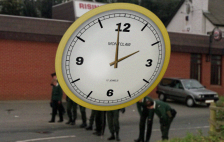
{"hour": 1, "minute": 59}
